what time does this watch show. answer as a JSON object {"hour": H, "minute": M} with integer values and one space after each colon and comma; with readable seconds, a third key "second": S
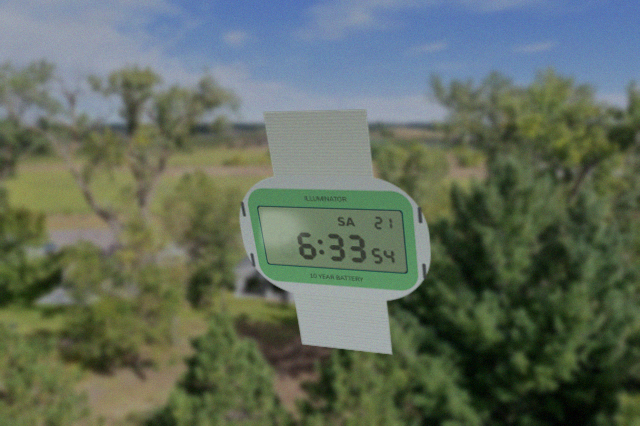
{"hour": 6, "minute": 33, "second": 54}
